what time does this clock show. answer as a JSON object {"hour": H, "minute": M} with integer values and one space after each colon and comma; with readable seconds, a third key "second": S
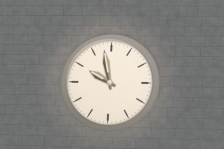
{"hour": 9, "minute": 58}
